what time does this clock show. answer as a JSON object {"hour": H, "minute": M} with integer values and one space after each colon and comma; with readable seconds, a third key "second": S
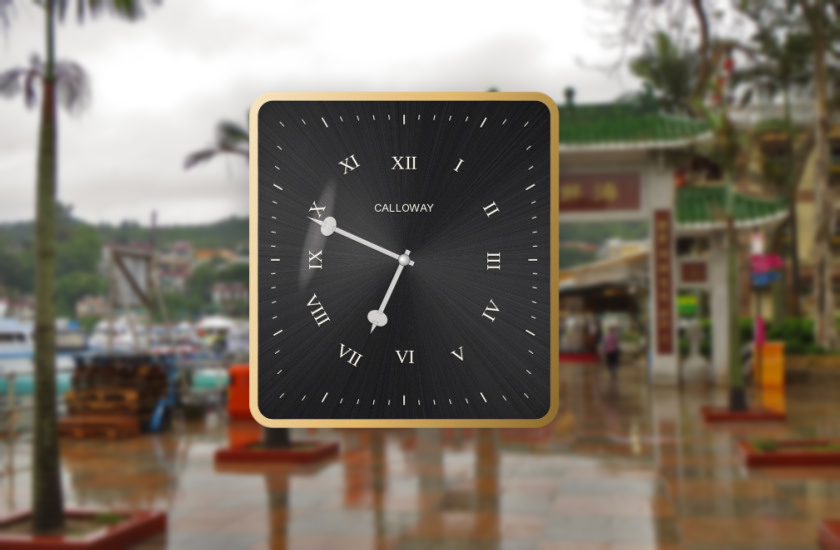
{"hour": 6, "minute": 49}
